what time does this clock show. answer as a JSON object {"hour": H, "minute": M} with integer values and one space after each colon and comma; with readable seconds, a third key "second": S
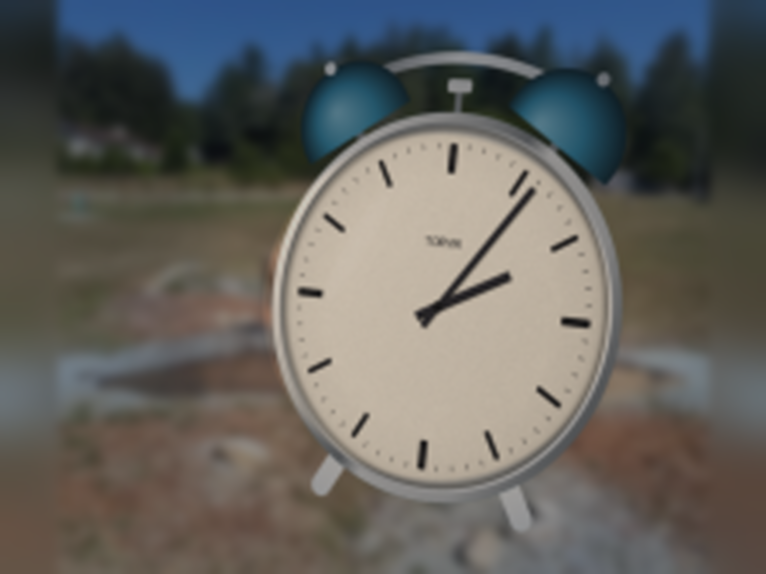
{"hour": 2, "minute": 6}
